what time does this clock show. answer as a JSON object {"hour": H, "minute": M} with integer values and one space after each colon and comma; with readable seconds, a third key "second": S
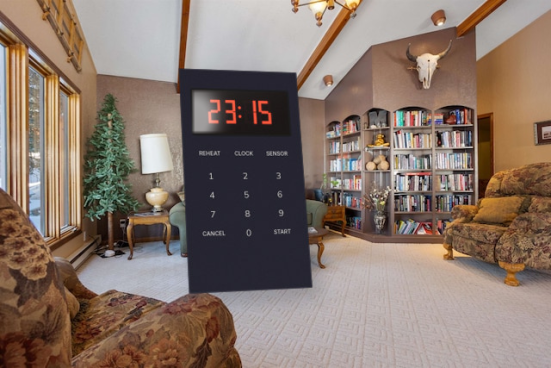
{"hour": 23, "minute": 15}
